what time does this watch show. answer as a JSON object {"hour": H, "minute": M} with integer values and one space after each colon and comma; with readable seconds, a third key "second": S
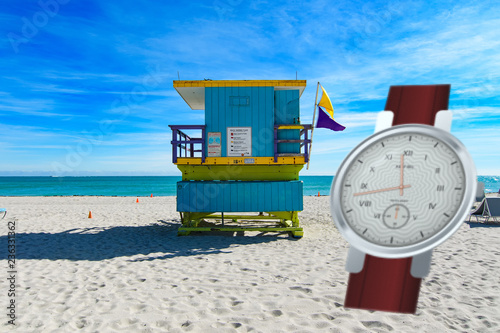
{"hour": 11, "minute": 43}
